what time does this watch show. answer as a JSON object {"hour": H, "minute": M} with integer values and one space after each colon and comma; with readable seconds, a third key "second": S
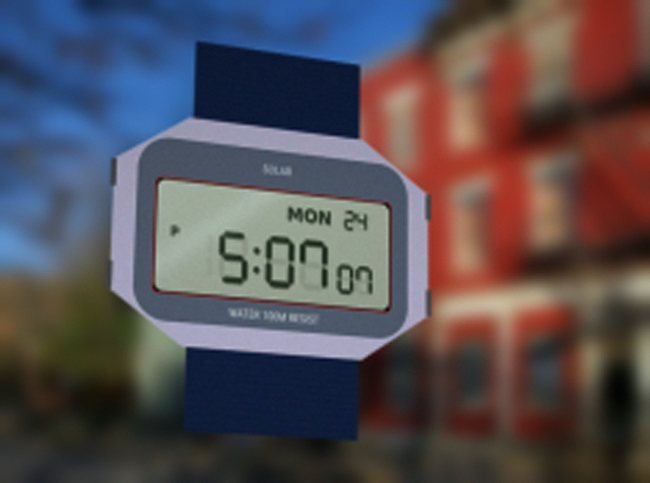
{"hour": 5, "minute": 7, "second": 7}
